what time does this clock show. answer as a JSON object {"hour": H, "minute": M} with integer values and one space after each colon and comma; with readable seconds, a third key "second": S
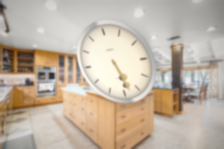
{"hour": 5, "minute": 28}
